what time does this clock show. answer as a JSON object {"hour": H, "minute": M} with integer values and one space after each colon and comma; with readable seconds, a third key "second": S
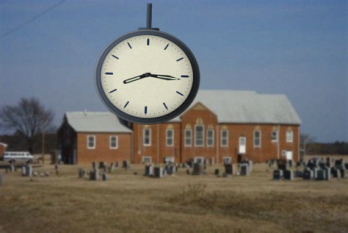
{"hour": 8, "minute": 16}
